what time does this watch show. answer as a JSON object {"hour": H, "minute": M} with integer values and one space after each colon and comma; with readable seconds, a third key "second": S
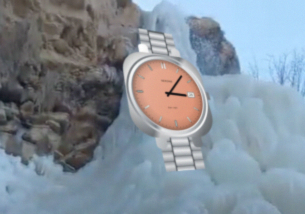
{"hour": 3, "minute": 7}
